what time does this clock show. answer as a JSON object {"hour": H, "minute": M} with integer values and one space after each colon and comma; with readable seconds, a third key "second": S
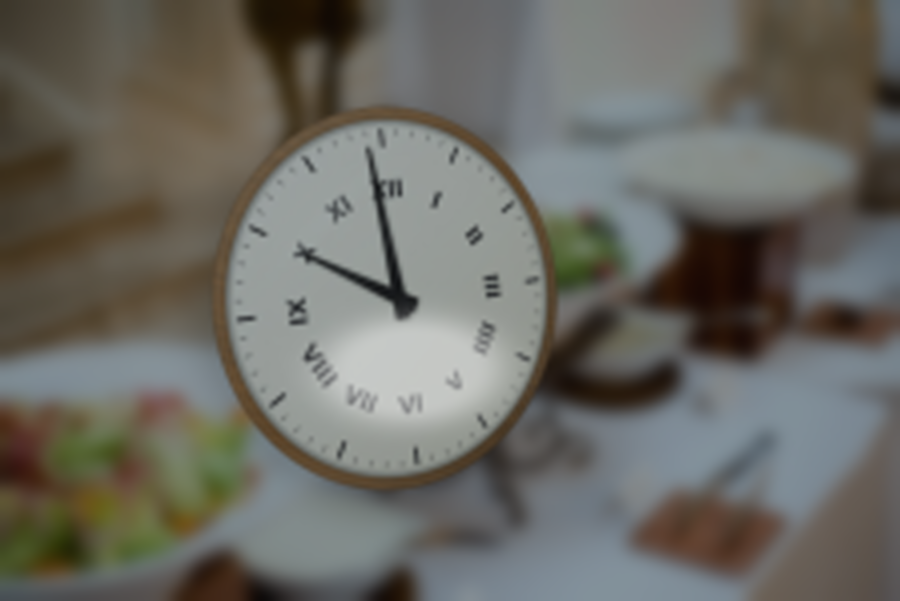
{"hour": 9, "minute": 59}
